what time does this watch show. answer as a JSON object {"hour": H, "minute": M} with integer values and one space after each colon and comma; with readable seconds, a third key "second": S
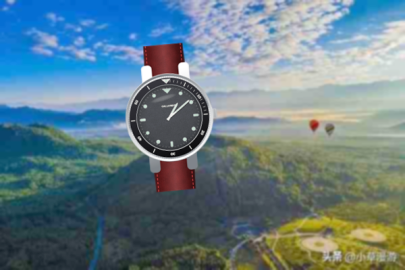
{"hour": 1, "minute": 9}
